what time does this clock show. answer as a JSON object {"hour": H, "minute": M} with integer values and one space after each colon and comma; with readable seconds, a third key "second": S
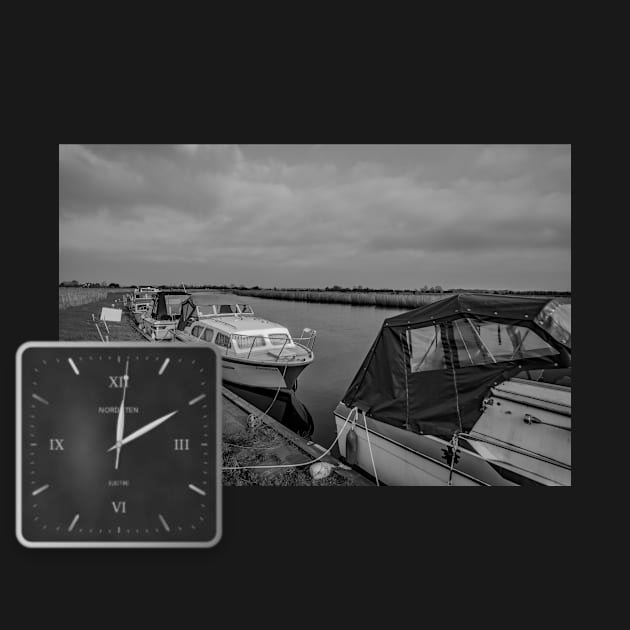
{"hour": 12, "minute": 10, "second": 1}
